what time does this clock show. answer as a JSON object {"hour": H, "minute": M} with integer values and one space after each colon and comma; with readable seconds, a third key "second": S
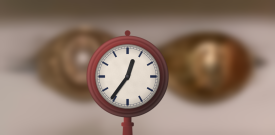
{"hour": 12, "minute": 36}
